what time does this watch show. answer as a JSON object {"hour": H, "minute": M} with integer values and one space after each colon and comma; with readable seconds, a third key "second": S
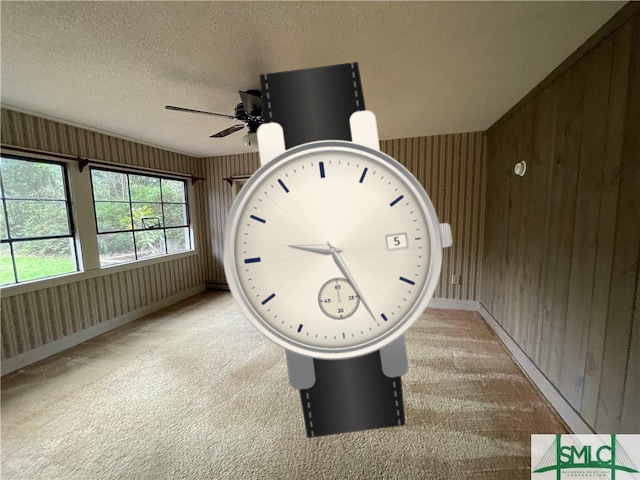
{"hour": 9, "minute": 26}
